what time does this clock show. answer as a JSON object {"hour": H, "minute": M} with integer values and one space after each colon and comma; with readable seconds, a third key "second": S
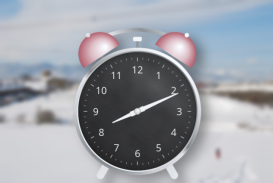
{"hour": 8, "minute": 11}
